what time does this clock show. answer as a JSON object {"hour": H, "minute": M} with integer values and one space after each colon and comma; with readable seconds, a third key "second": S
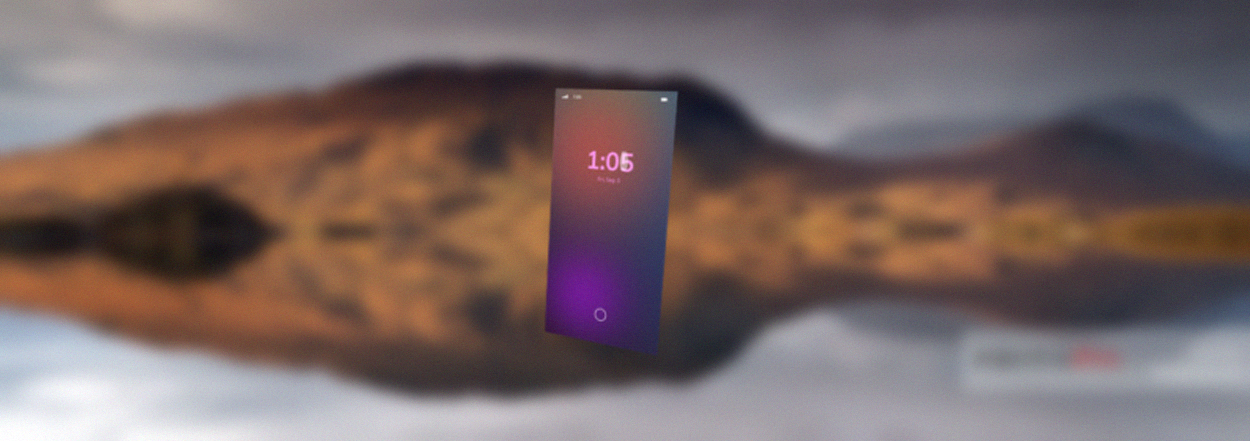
{"hour": 1, "minute": 5}
